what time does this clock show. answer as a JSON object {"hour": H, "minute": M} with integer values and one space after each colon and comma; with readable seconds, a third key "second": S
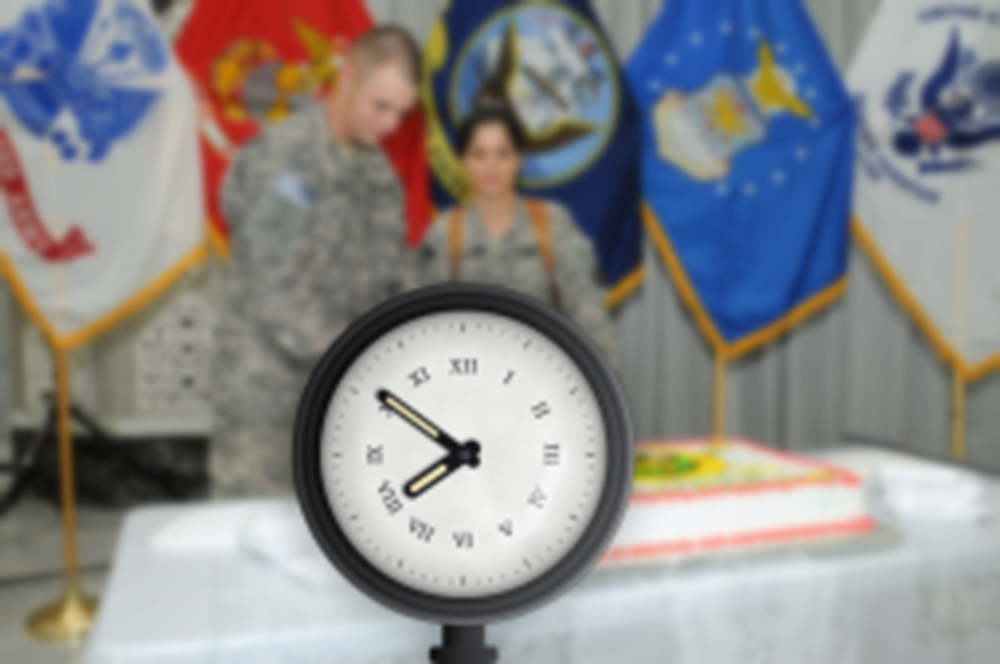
{"hour": 7, "minute": 51}
